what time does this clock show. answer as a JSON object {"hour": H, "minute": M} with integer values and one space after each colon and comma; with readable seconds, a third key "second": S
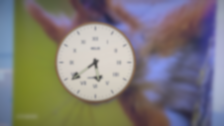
{"hour": 5, "minute": 39}
